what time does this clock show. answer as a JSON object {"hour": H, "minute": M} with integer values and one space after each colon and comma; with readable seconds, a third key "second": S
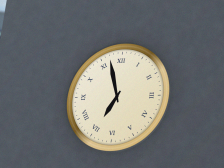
{"hour": 6, "minute": 57}
